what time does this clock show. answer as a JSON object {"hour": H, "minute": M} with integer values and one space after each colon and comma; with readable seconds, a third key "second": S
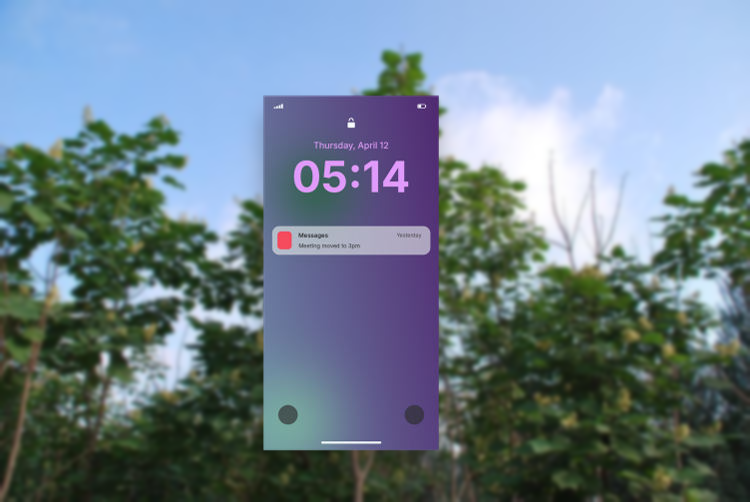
{"hour": 5, "minute": 14}
